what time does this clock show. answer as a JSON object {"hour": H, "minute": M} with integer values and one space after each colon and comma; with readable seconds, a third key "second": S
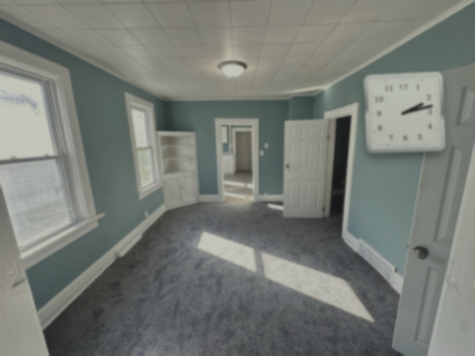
{"hour": 2, "minute": 13}
